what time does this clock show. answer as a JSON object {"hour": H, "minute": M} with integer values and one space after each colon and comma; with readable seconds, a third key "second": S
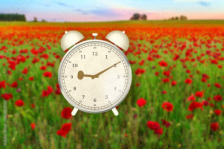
{"hour": 9, "minute": 10}
